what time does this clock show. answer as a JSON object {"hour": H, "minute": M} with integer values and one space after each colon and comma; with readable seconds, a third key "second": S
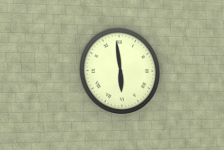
{"hour": 5, "minute": 59}
